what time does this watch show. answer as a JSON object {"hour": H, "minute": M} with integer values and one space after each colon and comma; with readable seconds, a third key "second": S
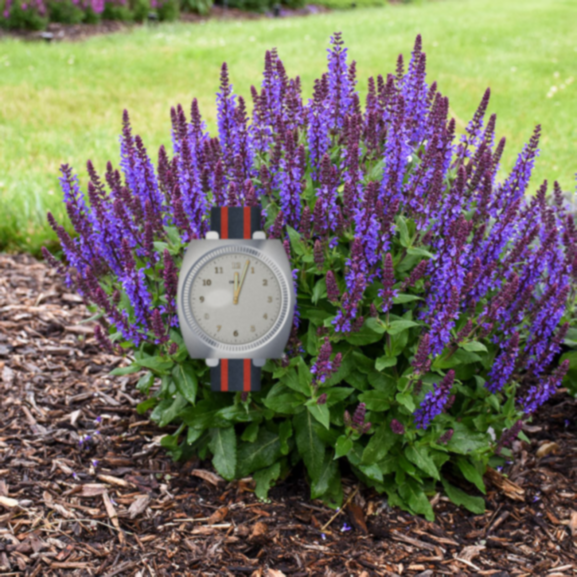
{"hour": 12, "minute": 3}
